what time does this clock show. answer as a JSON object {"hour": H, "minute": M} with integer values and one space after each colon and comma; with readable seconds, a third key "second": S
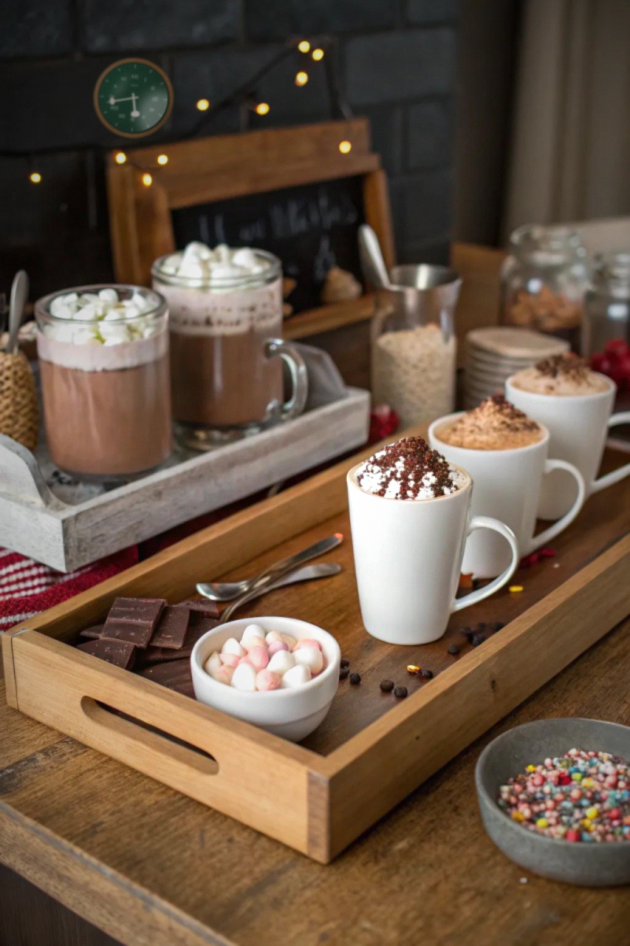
{"hour": 5, "minute": 43}
